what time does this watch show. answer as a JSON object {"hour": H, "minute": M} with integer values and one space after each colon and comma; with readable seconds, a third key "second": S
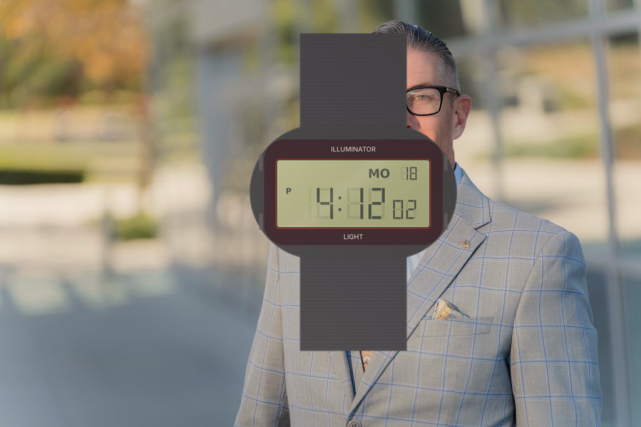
{"hour": 4, "minute": 12, "second": 2}
